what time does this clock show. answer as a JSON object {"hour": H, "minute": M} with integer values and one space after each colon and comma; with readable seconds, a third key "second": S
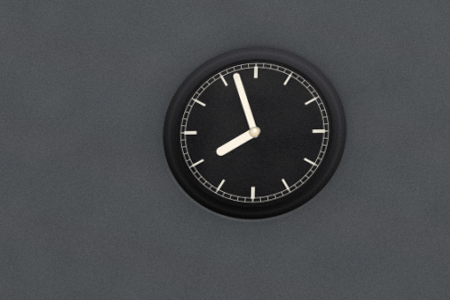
{"hour": 7, "minute": 57}
